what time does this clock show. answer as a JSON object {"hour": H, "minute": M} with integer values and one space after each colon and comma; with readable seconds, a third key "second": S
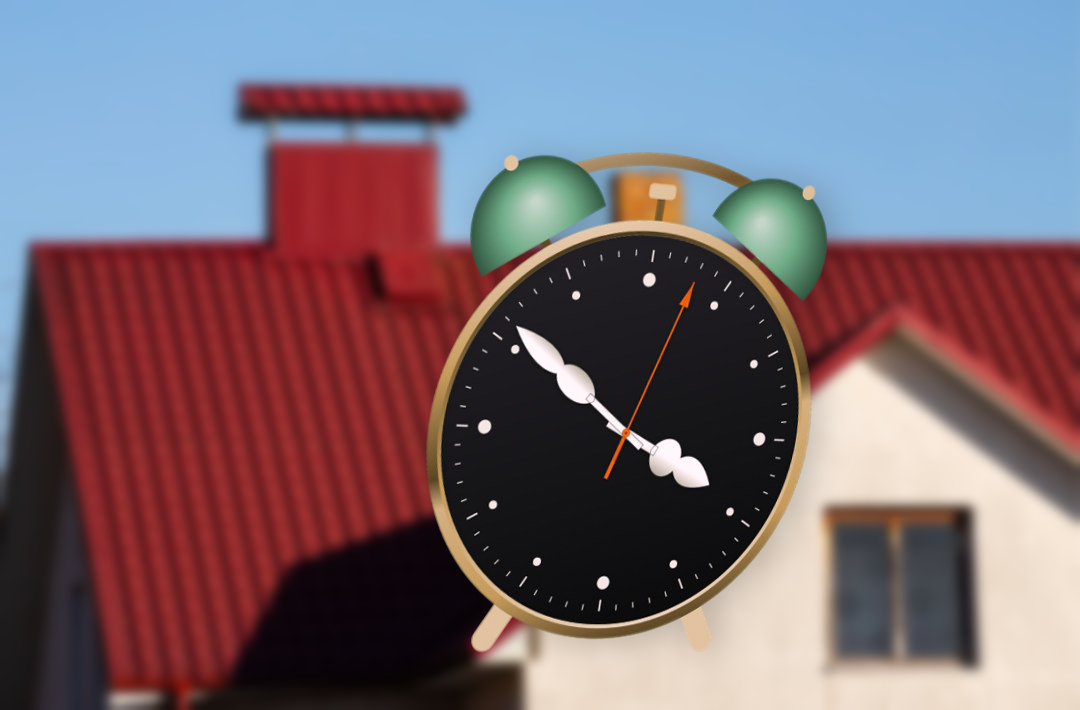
{"hour": 3, "minute": 51, "second": 3}
